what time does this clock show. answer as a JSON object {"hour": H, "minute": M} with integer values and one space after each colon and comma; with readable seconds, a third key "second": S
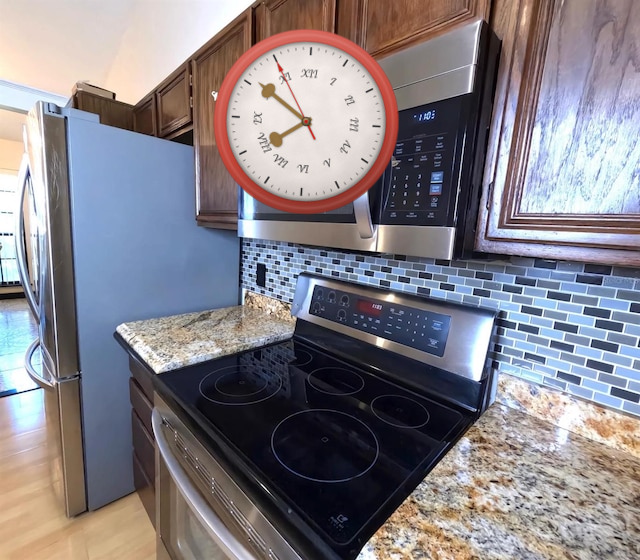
{"hour": 7, "minute": 50, "second": 55}
